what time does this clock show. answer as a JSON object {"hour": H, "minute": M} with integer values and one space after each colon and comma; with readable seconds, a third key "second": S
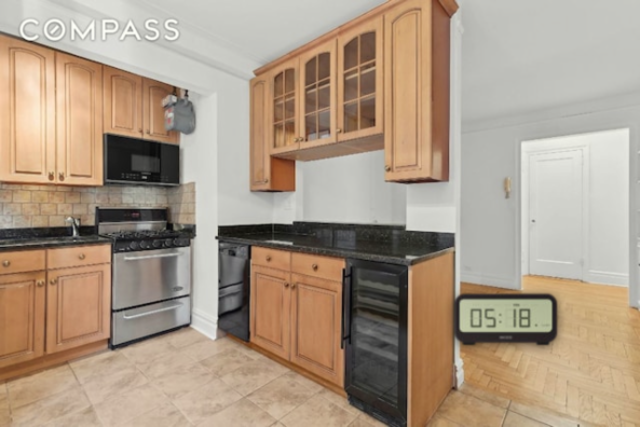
{"hour": 5, "minute": 18}
